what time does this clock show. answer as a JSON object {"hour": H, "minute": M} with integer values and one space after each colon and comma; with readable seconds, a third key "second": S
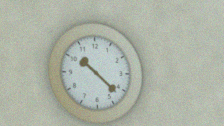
{"hour": 10, "minute": 22}
